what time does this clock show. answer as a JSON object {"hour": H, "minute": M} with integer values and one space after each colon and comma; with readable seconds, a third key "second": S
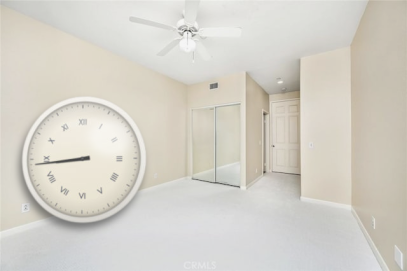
{"hour": 8, "minute": 44}
